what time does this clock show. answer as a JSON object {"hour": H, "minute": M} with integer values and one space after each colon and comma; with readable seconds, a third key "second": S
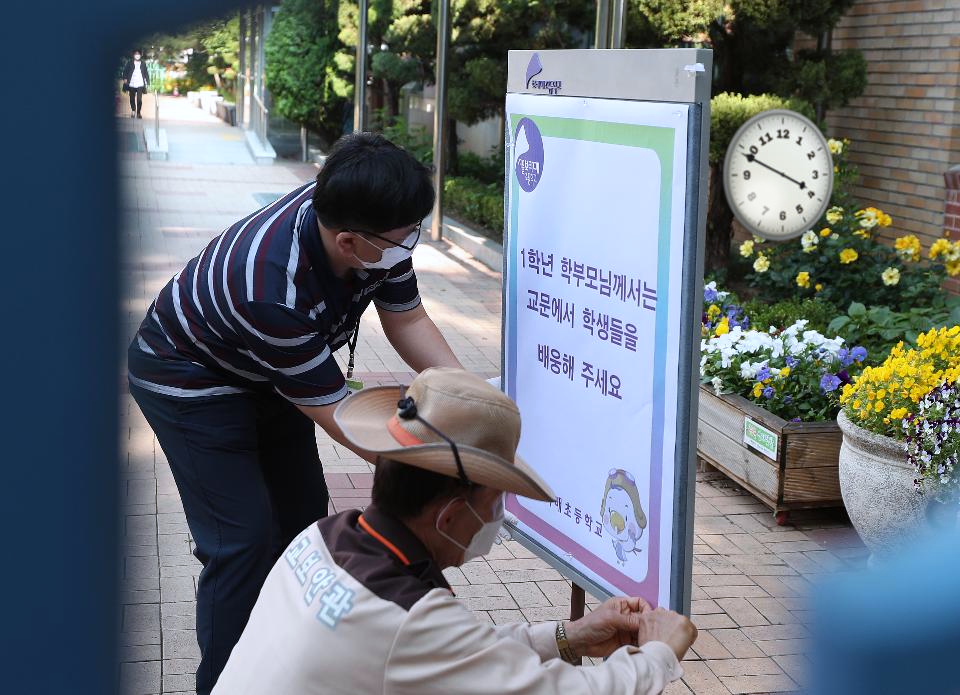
{"hour": 3, "minute": 49}
